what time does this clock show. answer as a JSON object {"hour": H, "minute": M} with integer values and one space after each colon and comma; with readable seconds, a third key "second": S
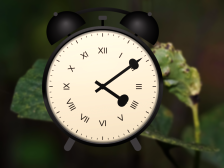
{"hour": 4, "minute": 9}
